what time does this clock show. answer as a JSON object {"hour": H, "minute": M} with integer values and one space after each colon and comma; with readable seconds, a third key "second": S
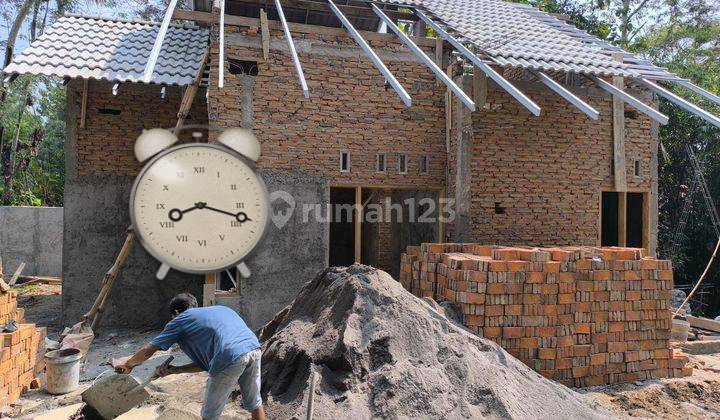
{"hour": 8, "minute": 18}
